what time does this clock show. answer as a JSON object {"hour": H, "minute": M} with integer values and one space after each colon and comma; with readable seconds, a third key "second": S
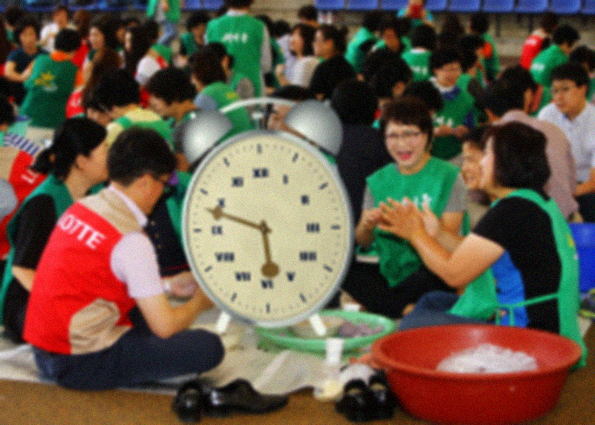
{"hour": 5, "minute": 48}
